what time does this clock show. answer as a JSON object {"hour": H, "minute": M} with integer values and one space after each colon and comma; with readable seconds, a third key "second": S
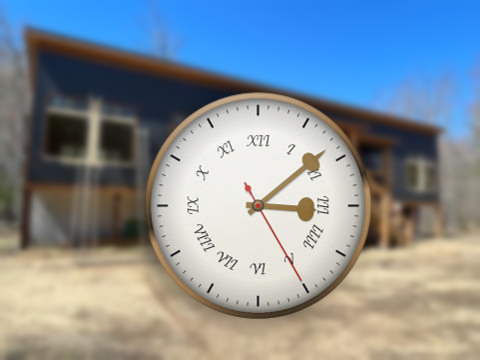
{"hour": 3, "minute": 8, "second": 25}
